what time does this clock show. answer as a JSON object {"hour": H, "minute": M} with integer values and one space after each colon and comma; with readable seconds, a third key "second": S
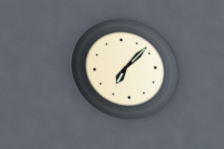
{"hour": 7, "minute": 8}
